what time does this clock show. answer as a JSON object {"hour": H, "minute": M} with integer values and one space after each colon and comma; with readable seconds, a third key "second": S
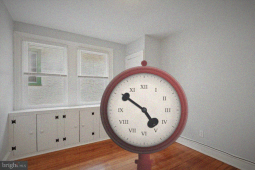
{"hour": 4, "minute": 51}
